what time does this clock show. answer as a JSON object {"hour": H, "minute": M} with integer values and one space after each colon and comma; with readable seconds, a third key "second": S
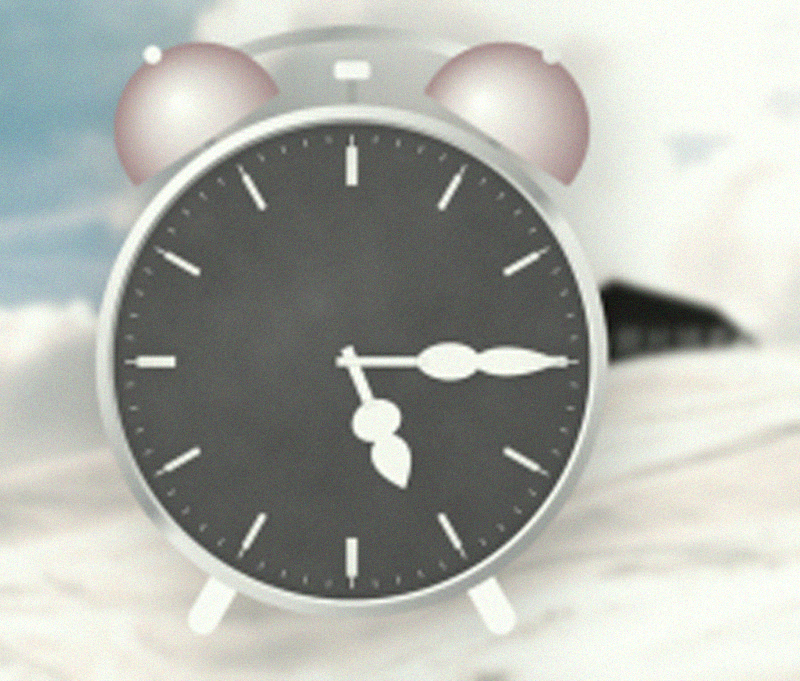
{"hour": 5, "minute": 15}
